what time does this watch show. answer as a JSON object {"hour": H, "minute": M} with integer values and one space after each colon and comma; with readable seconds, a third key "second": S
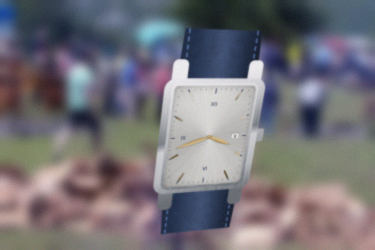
{"hour": 3, "minute": 42}
